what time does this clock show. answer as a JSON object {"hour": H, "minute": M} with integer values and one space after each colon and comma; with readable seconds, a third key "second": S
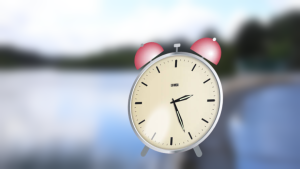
{"hour": 2, "minute": 26}
